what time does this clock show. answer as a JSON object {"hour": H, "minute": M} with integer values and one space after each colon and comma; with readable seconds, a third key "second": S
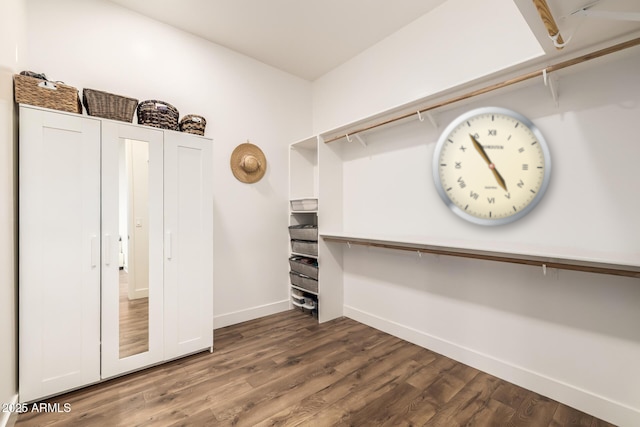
{"hour": 4, "minute": 54}
